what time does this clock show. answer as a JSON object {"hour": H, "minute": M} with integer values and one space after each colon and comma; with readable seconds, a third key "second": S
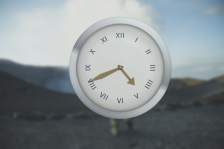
{"hour": 4, "minute": 41}
